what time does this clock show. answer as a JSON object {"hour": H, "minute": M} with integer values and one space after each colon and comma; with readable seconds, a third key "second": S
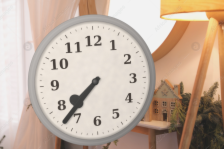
{"hour": 7, "minute": 37}
